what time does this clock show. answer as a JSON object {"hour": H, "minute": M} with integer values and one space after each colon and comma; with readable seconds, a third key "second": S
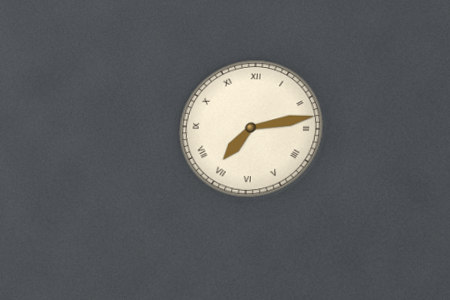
{"hour": 7, "minute": 13}
